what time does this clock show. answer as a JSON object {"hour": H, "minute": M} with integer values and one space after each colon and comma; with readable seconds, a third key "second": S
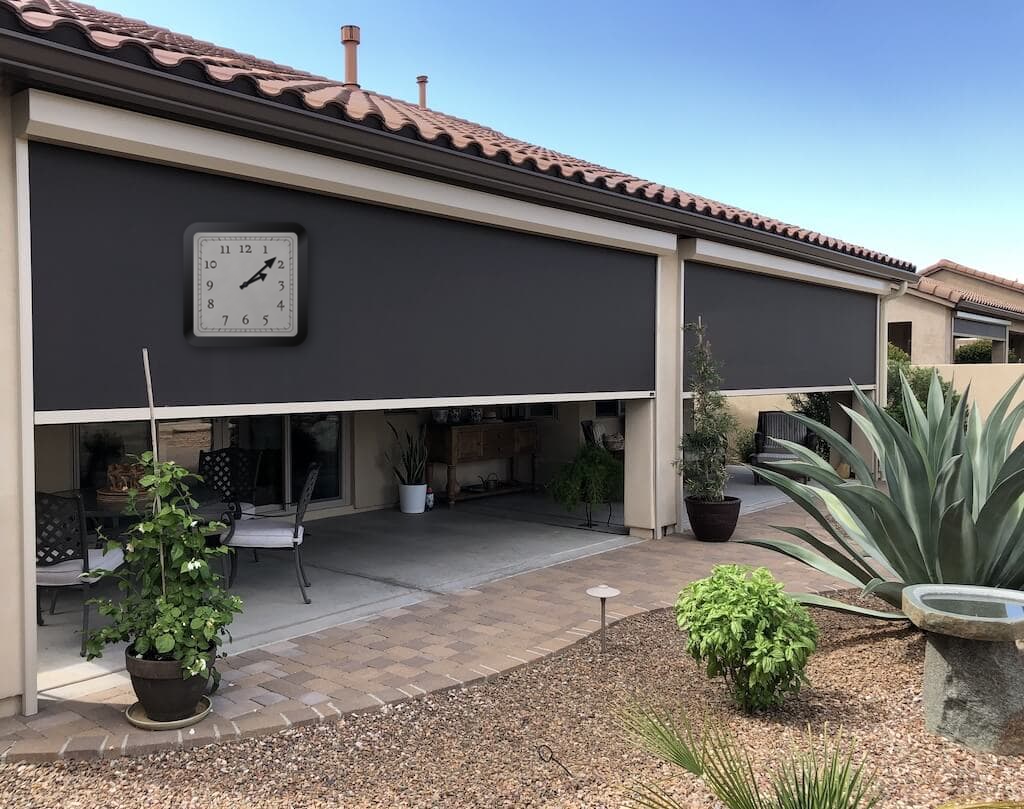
{"hour": 2, "minute": 8}
